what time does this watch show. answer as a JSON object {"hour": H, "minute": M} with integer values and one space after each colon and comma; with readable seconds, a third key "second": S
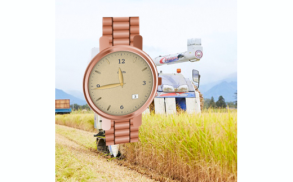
{"hour": 11, "minute": 44}
